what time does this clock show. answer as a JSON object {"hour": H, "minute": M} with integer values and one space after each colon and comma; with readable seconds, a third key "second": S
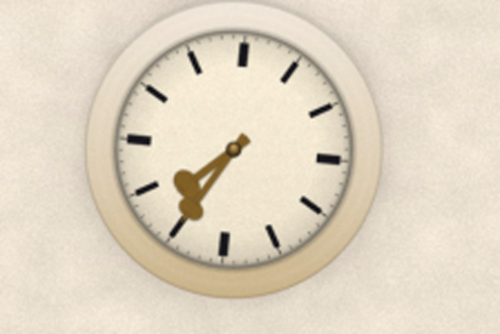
{"hour": 7, "minute": 35}
